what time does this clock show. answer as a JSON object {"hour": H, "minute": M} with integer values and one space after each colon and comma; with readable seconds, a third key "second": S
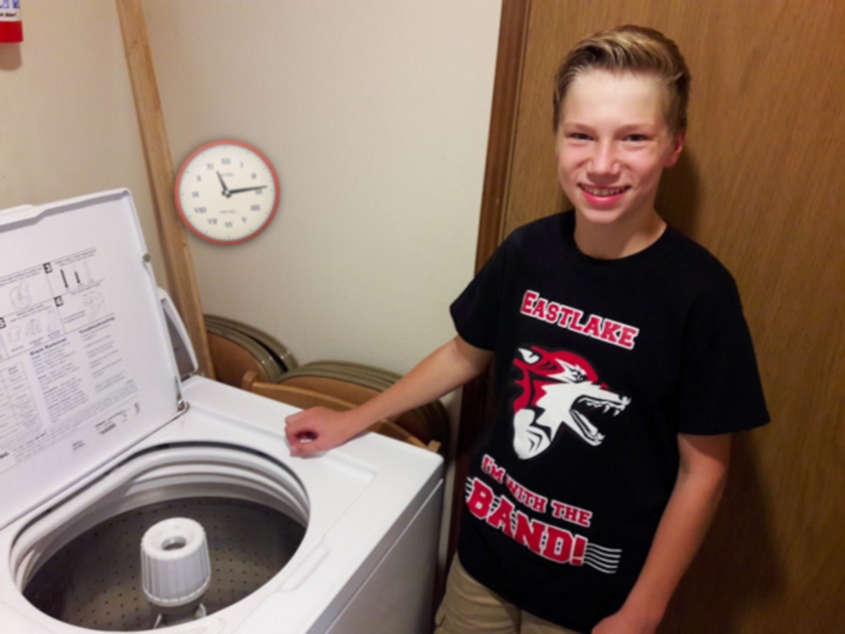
{"hour": 11, "minute": 14}
